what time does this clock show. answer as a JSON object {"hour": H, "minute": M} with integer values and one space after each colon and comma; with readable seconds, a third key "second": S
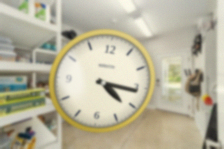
{"hour": 4, "minute": 16}
